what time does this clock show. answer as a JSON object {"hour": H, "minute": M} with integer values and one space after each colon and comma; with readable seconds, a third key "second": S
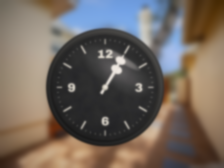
{"hour": 1, "minute": 5}
